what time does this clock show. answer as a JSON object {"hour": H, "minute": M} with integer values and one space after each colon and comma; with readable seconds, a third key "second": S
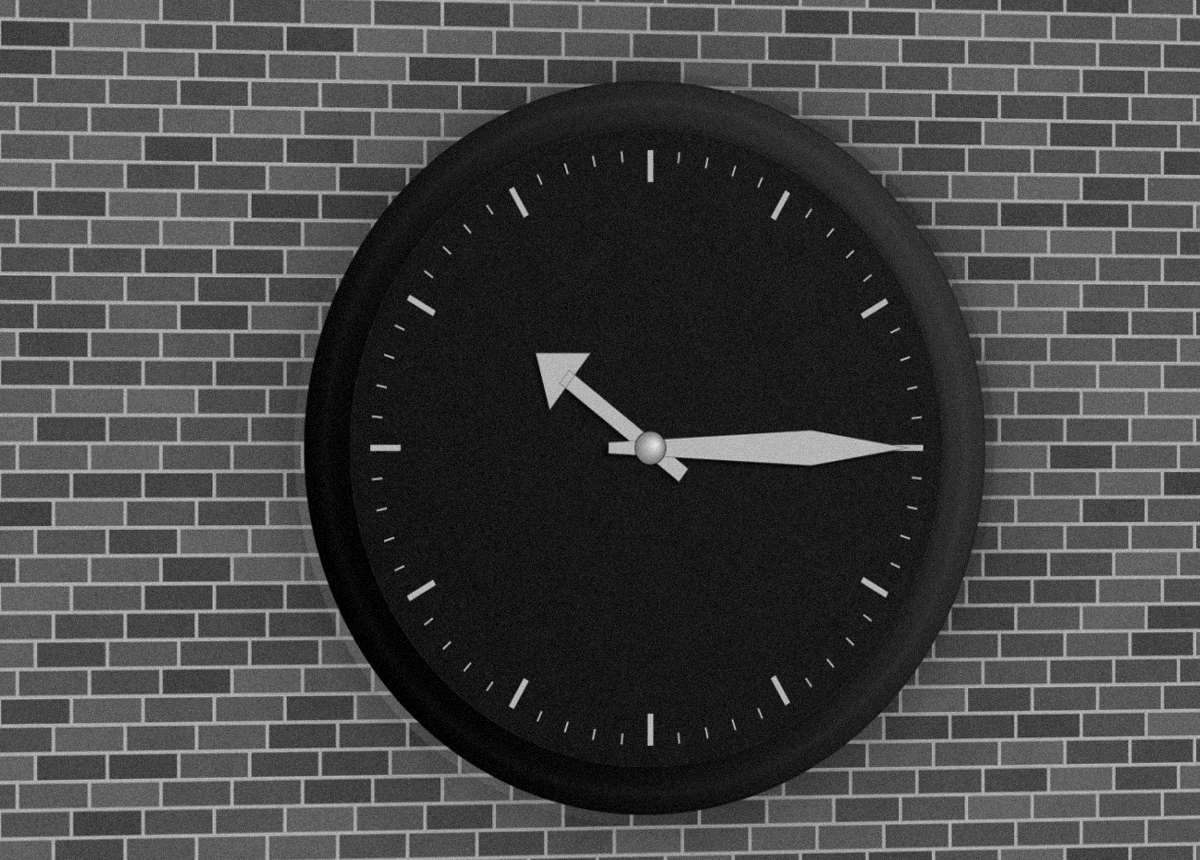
{"hour": 10, "minute": 15}
